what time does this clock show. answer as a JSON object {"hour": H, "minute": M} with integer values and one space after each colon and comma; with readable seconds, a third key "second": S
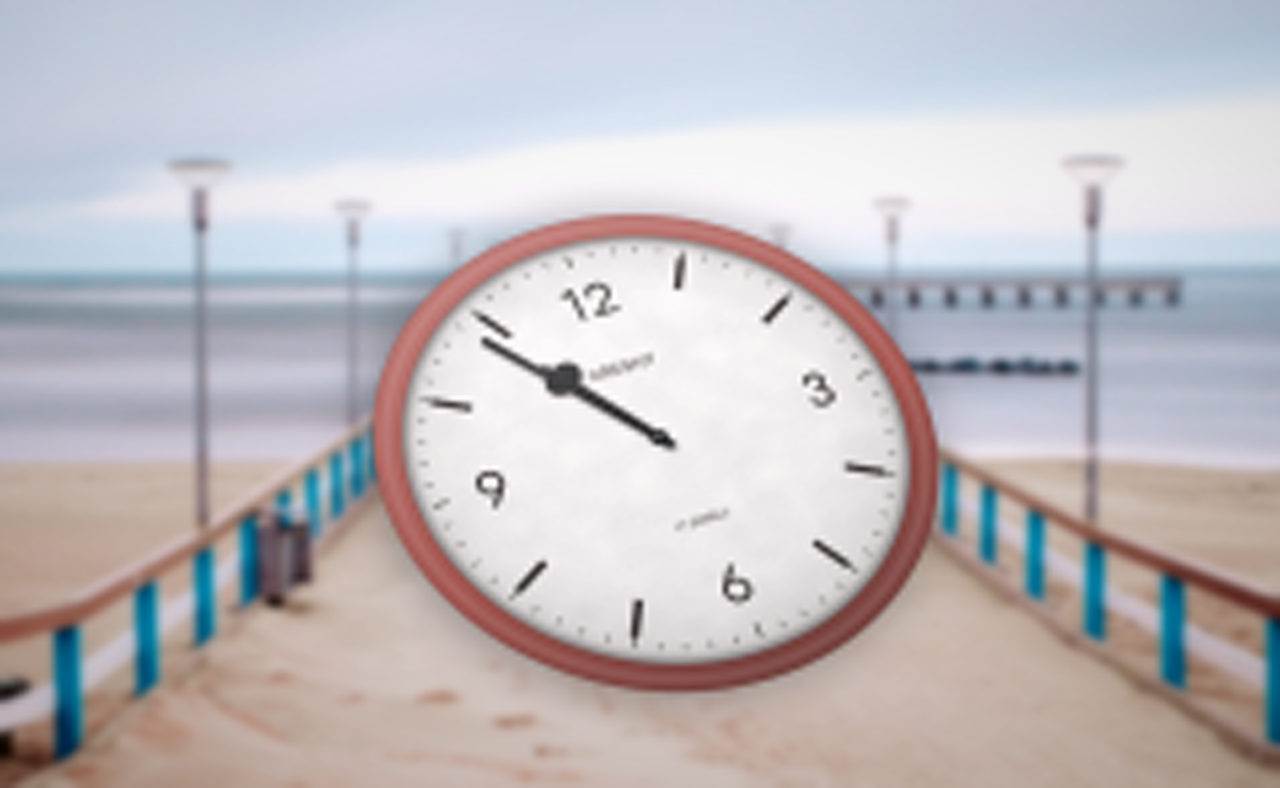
{"hour": 10, "minute": 54}
